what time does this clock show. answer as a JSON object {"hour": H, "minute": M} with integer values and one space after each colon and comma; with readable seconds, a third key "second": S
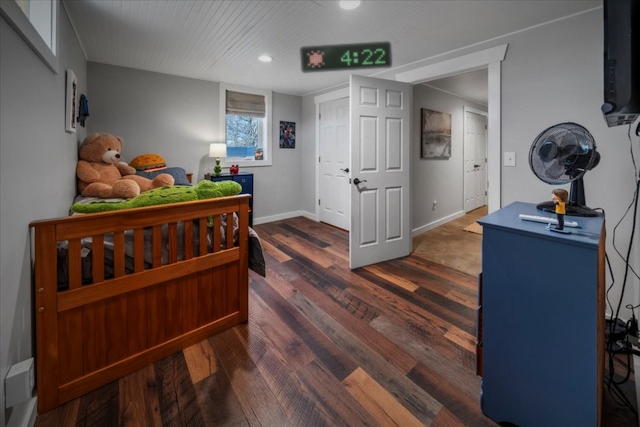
{"hour": 4, "minute": 22}
